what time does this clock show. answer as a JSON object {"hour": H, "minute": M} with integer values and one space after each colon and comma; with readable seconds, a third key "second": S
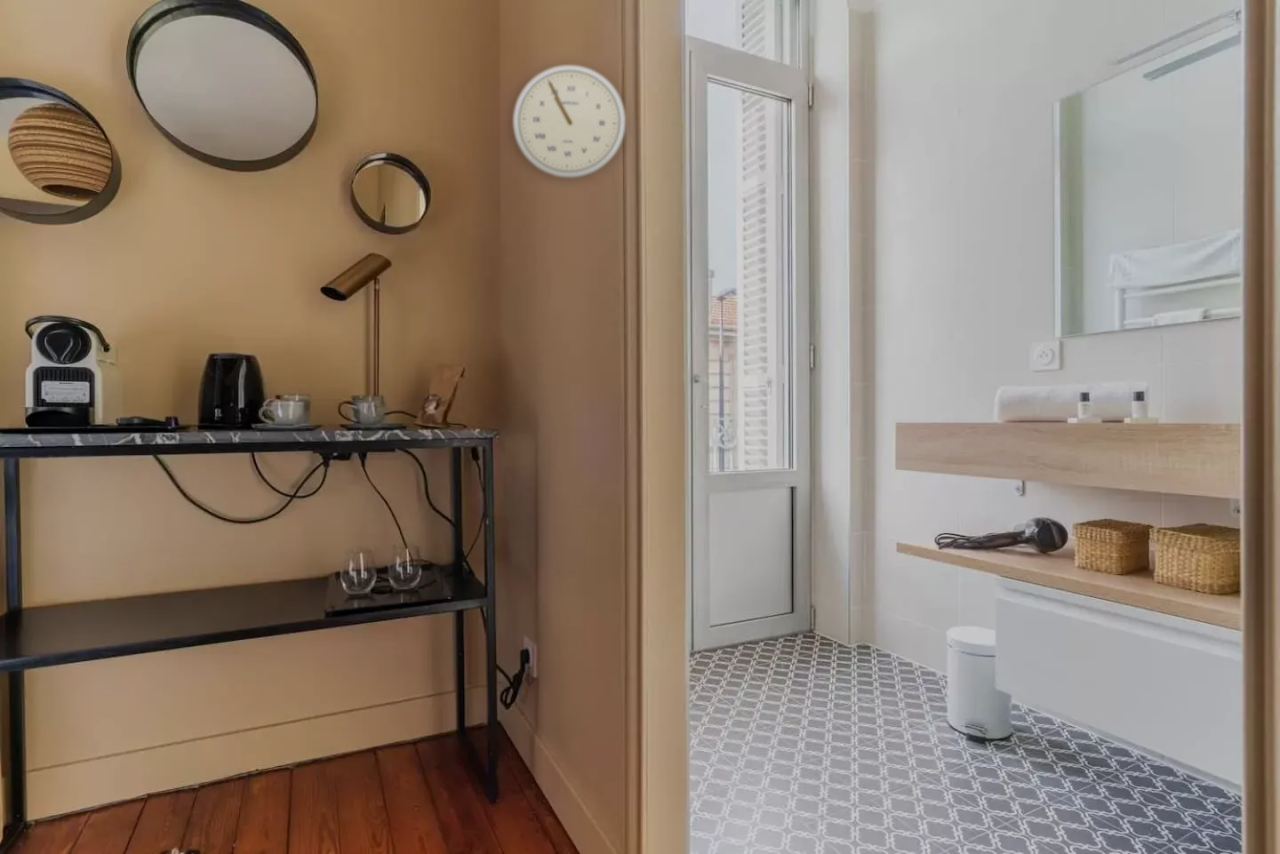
{"hour": 10, "minute": 55}
